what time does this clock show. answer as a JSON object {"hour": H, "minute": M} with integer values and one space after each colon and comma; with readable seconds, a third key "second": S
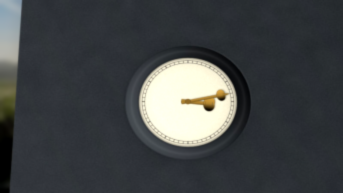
{"hour": 3, "minute": 13}
